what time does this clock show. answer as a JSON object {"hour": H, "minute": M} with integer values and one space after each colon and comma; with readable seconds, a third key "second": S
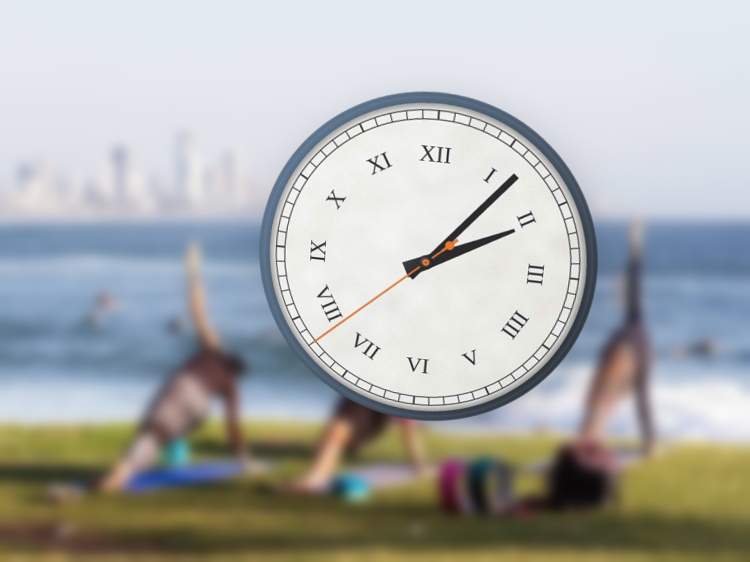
{"hour": 2, "minute": 6, "second": 38}
